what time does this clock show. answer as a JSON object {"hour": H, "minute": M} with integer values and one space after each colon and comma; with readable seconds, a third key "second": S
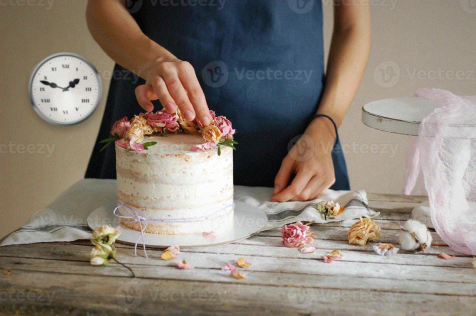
{"hour": 1, "minute": 48}
